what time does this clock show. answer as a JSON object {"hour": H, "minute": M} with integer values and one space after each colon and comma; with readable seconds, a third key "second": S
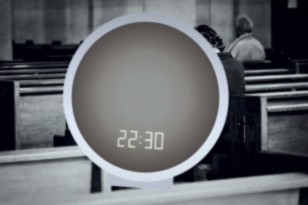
{"hour": 22, "minute": 30}
